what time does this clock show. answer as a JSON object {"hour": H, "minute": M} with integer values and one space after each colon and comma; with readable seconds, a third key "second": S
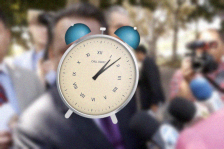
{"hour": 1, "minute": 8}
